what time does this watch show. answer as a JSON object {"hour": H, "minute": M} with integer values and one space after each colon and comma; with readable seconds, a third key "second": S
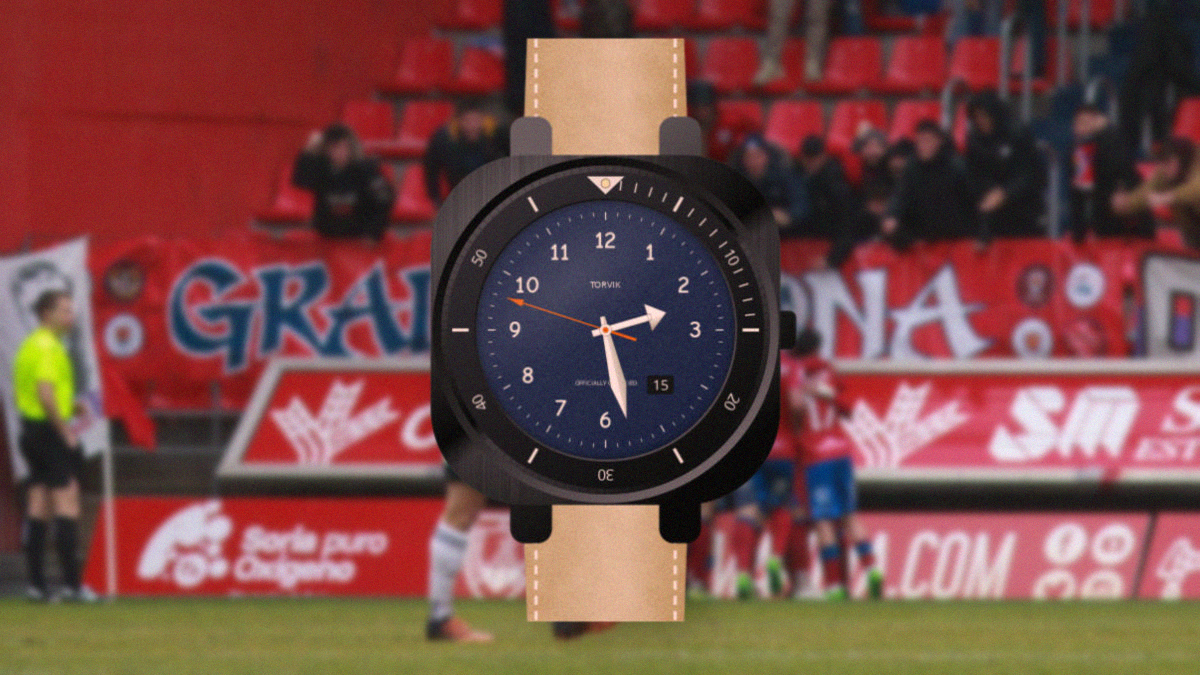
{"hour": 2, "minute": 27, "second": 48}
